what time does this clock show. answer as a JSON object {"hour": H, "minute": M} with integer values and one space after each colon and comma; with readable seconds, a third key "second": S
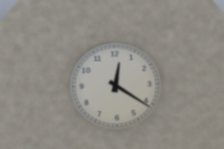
{"hour": 12, "minute": 21}
